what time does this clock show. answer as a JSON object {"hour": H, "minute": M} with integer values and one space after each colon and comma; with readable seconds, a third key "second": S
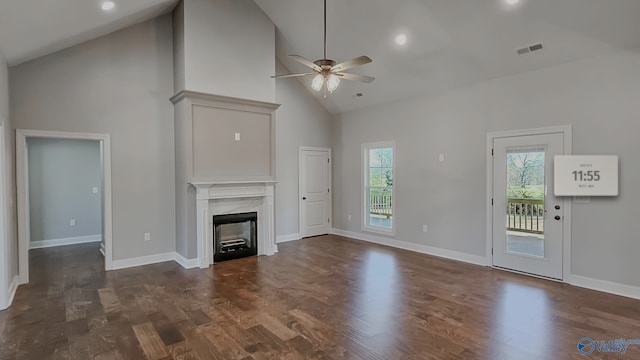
{"hour": 11, "minute": 55}
